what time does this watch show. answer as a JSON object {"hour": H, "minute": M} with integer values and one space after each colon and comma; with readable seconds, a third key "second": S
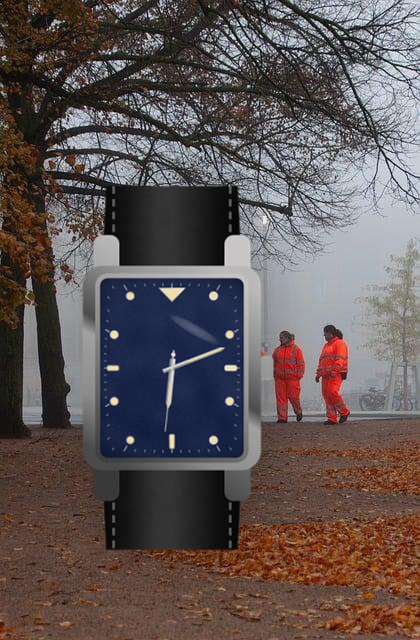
{"hour": 6, "minute": 11, "second": 31}
